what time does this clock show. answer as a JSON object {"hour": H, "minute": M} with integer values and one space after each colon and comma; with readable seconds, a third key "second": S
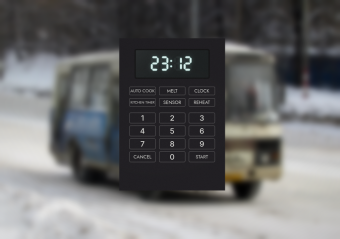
{"hour": 23, "minute": 12}
